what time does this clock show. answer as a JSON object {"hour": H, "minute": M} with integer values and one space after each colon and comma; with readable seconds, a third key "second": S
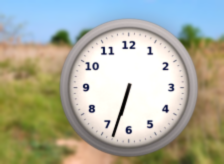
{"hour": 6, "minute": 33}
